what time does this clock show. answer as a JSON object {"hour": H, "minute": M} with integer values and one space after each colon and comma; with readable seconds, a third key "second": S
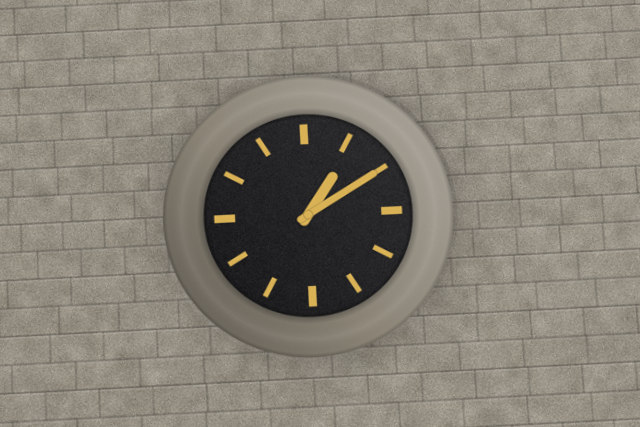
{"hour": 1, "minute": 10}
